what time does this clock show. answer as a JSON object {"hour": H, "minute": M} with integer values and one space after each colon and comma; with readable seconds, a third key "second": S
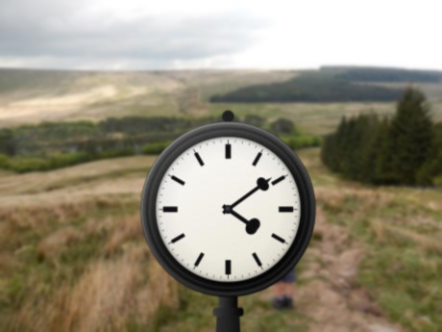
{"hour": 4, "minute": 9}
